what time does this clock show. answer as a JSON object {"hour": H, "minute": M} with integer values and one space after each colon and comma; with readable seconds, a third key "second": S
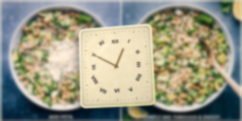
{"hour": 12, "minute": 50}
